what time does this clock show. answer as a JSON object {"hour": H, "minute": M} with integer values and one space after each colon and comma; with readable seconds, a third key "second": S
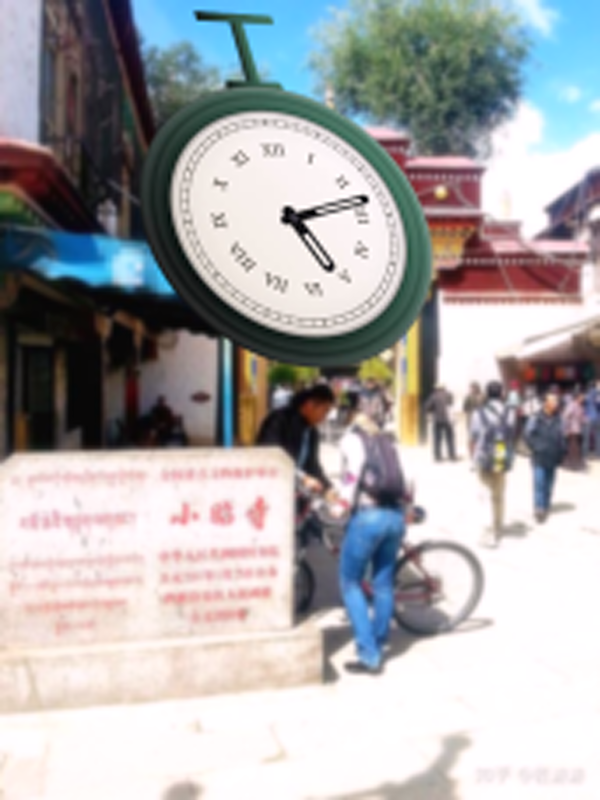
{"hour": 5, "minute": 13}
